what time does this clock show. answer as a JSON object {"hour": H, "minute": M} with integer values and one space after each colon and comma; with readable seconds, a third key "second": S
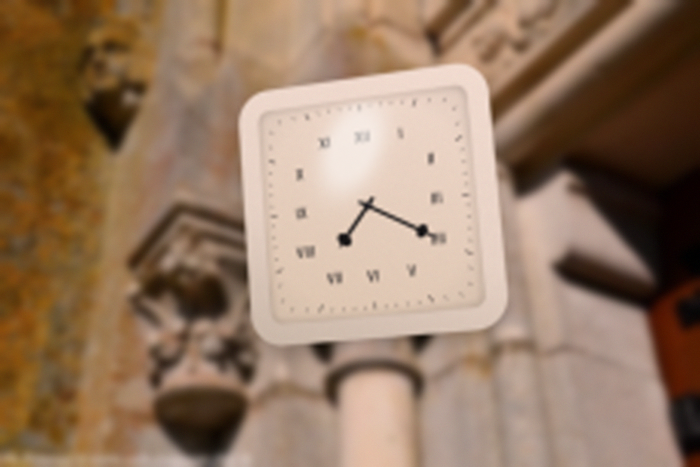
{"hour": 7, "minute": 20}
